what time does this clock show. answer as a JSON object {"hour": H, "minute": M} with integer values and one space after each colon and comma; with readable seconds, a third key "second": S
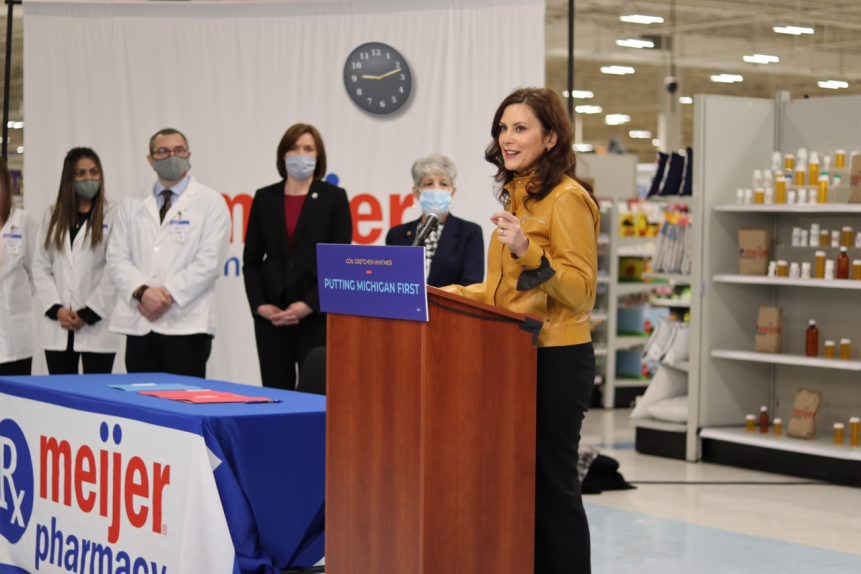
{"hour": 9, "minute": 12}
